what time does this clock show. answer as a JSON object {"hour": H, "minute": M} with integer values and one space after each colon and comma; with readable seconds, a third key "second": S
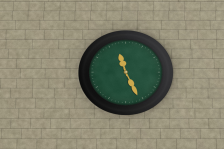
{"hour": 11, "minute": 26}
